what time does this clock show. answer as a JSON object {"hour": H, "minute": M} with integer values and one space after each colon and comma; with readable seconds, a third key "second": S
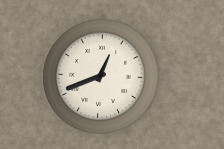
{"hour": 12, "minute": 41}
